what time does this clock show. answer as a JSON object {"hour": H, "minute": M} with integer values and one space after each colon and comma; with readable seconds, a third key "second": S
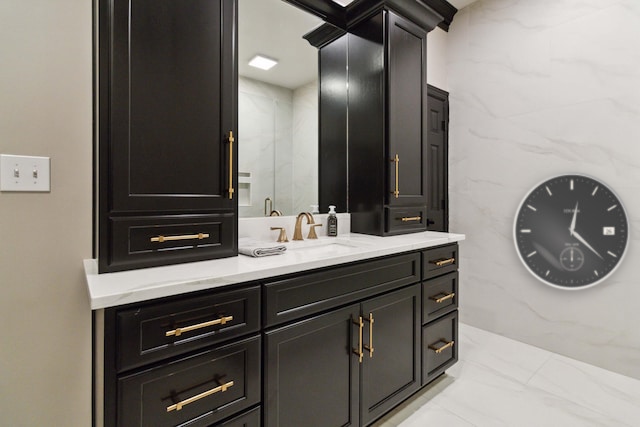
{"hour": 12, "minute": 22}
